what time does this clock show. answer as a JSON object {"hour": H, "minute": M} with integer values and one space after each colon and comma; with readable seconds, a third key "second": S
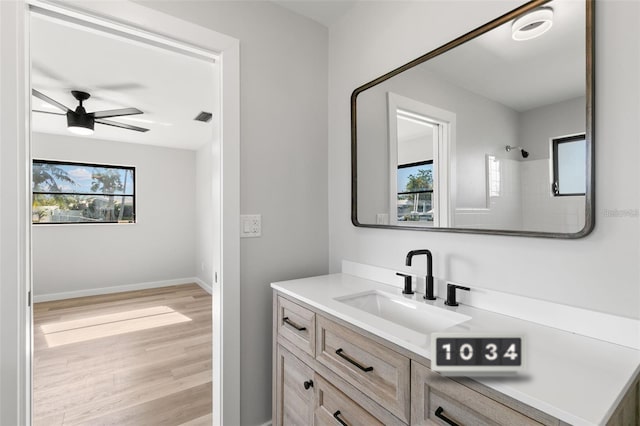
{"hour": 10, "minute": 34}
